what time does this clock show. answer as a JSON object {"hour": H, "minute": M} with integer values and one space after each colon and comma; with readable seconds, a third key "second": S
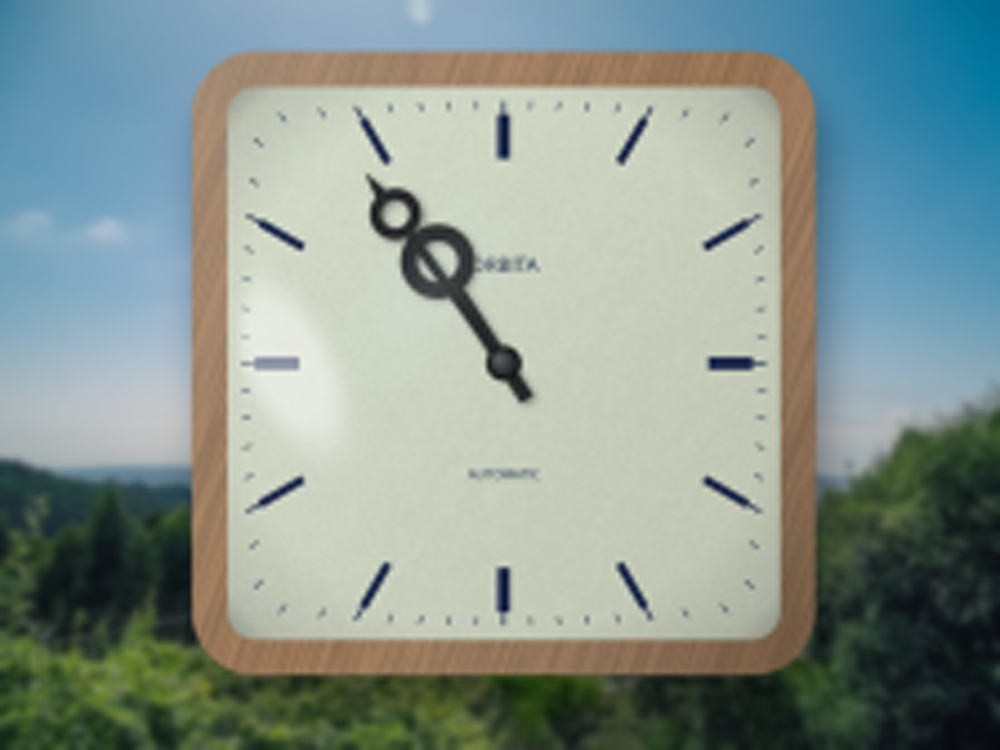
{"hour": 10, "minute": 54}
